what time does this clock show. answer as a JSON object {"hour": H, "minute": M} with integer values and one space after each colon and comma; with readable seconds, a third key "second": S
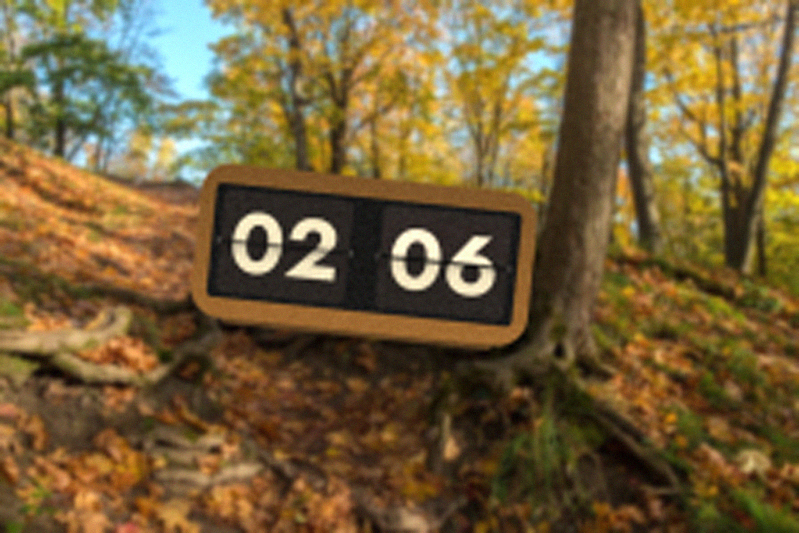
{"hour": 2, "minute": 6}
